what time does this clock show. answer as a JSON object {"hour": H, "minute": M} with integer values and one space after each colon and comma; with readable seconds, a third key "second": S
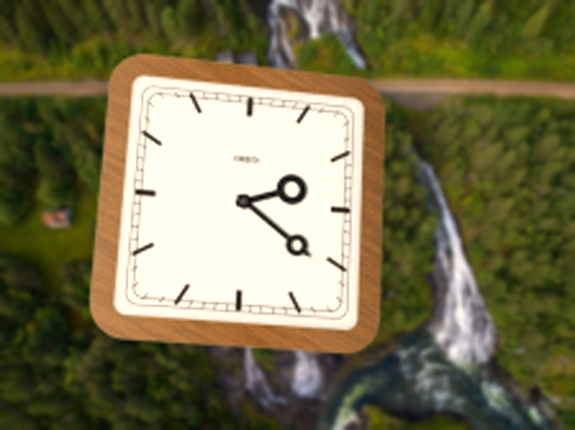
{"hour": 2, "minute": 21}
